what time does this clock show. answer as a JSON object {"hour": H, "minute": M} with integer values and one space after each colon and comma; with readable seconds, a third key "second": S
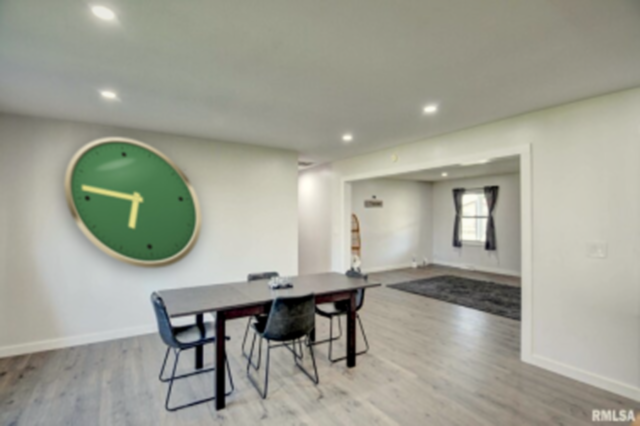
{"hour": 6, "minute": 47}
